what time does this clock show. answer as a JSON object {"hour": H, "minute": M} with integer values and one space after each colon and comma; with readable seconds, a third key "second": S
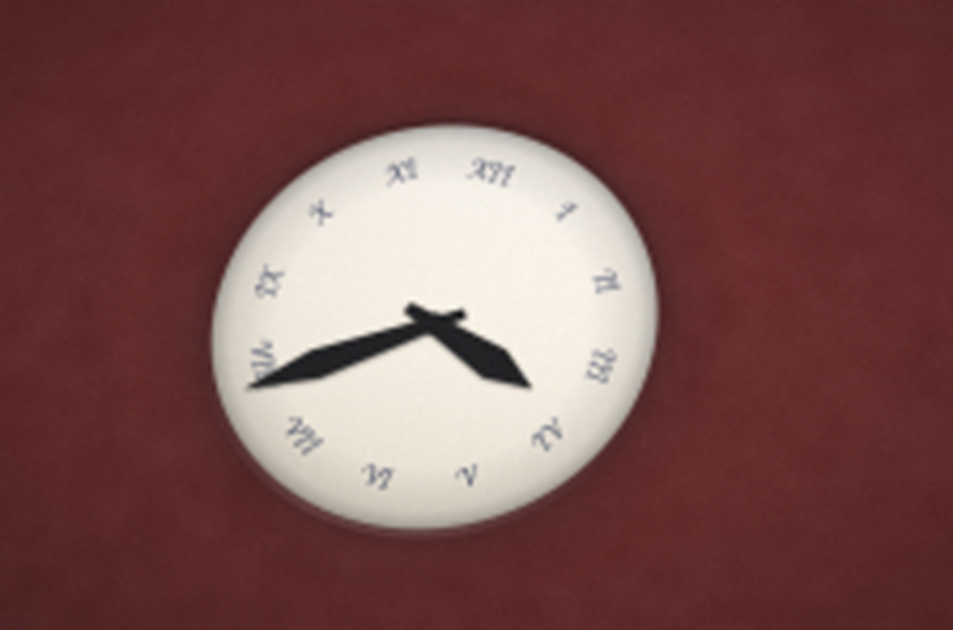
{"hour": 3, "minute": 39}
